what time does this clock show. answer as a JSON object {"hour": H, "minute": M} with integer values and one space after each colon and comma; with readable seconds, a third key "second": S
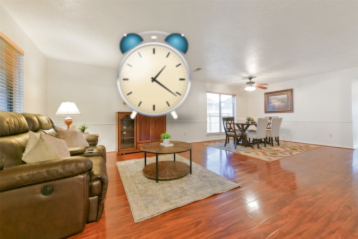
{"hour": 1, "minute": 21}
